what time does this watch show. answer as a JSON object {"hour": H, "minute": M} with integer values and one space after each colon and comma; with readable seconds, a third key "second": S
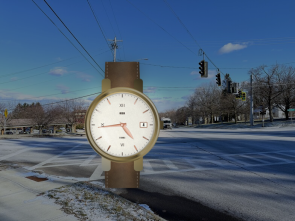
{"hour": 4, "minute": 44}
